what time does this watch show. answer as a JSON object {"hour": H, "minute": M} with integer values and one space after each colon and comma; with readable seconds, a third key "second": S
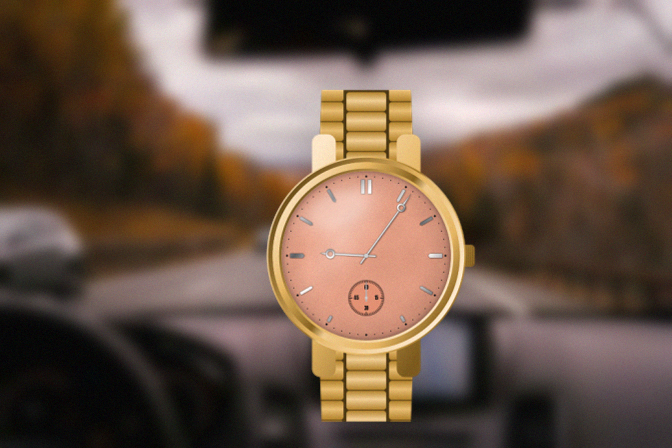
{"hour": 9, "minute": 6}
